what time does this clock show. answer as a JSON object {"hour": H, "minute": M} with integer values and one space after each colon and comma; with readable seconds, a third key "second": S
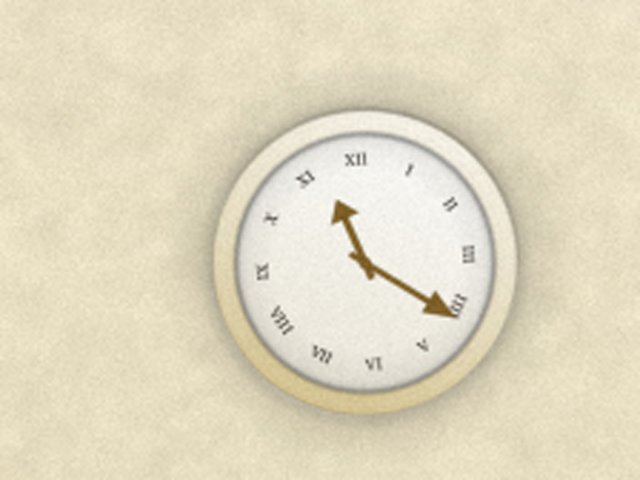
{"hour": 11, "minute": 21}
